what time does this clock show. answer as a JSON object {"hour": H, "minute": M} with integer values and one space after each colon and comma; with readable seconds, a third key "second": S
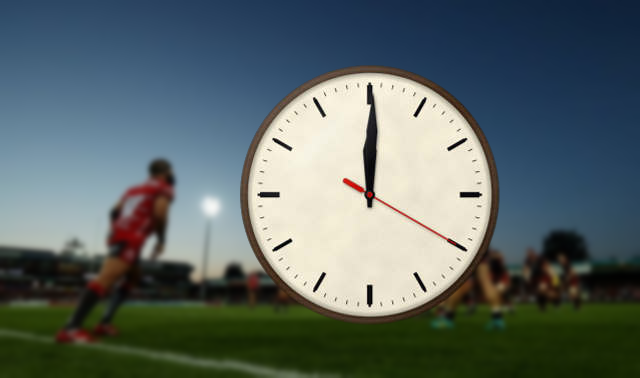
{"hour": 12, "minute": 0, "second": 20}
